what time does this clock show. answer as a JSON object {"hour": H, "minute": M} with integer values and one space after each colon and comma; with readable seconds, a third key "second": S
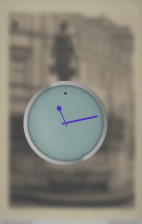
{"hour": 11, "minute": 13}
